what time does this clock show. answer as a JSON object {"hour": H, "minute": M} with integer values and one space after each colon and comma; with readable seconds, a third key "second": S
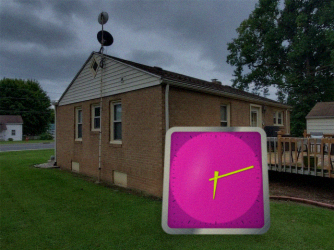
{"hour": 6, "minute": 12}
